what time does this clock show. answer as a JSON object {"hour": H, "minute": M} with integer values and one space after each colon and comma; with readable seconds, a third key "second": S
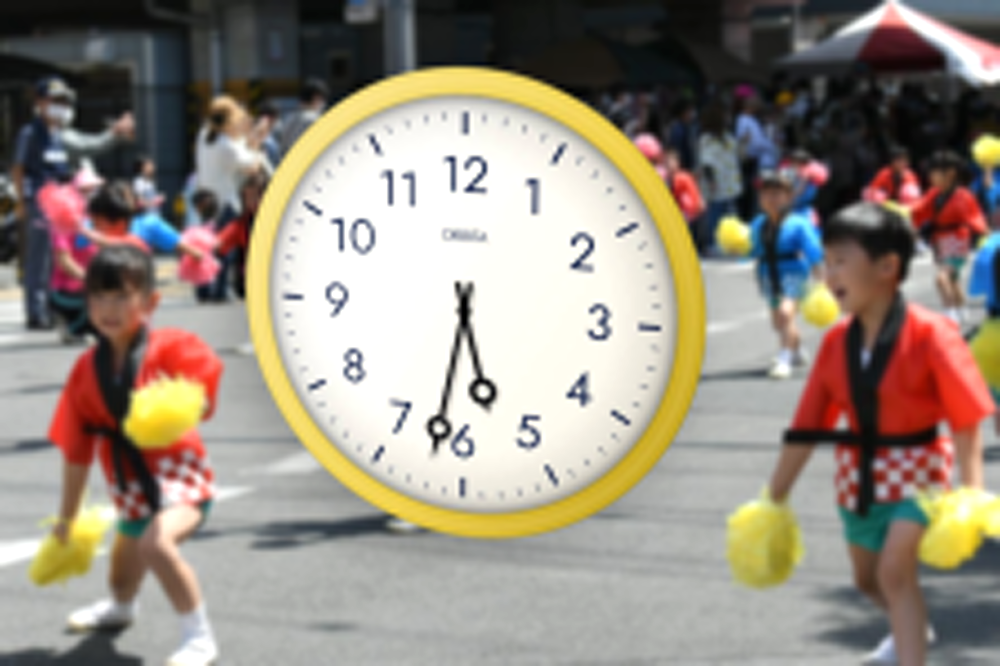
{"hour": 5, "minute": 32}
